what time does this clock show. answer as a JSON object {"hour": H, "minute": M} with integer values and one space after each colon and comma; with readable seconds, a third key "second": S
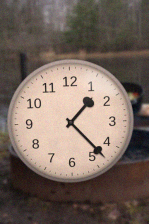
{"hour": 1, "minute": 23}
